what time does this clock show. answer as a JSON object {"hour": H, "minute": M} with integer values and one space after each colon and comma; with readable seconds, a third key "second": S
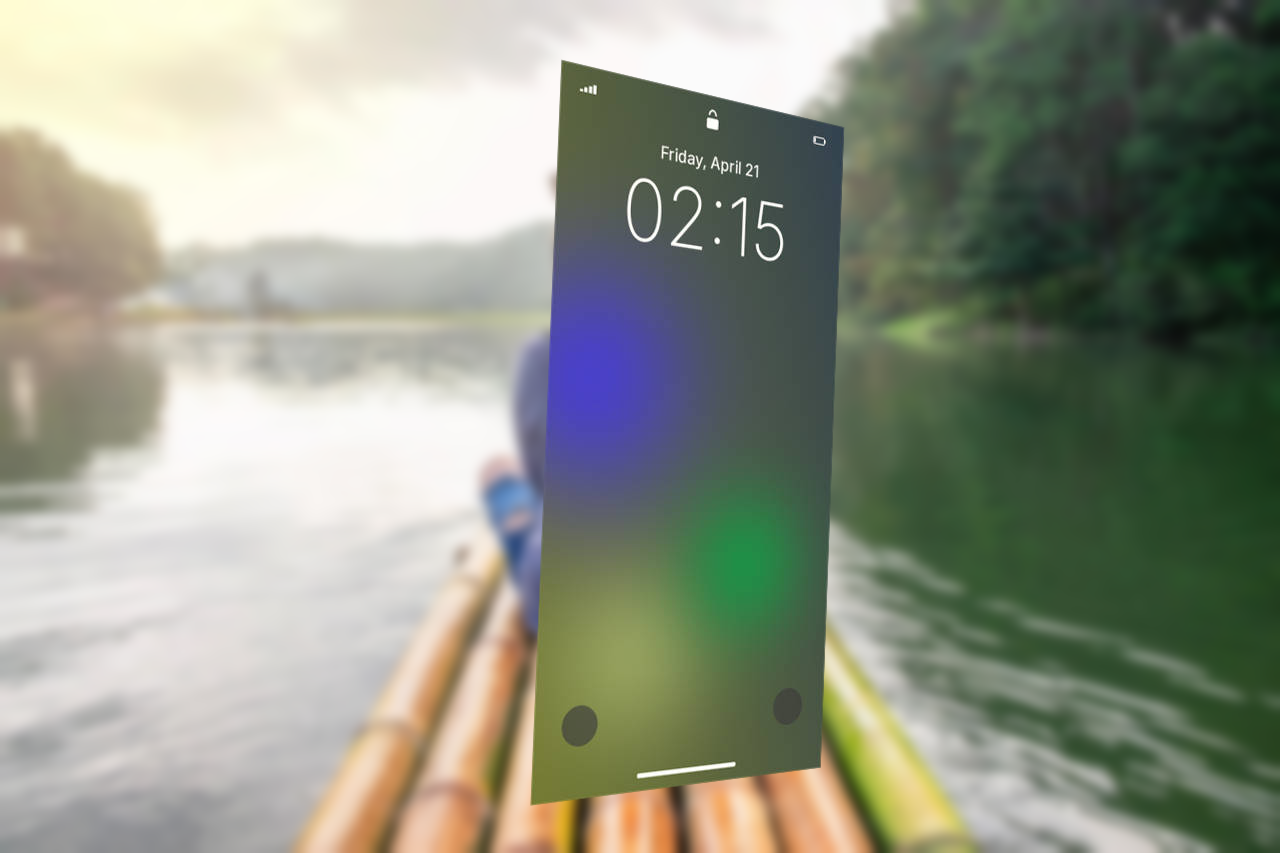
{"hour": 2, "minute": 15}
